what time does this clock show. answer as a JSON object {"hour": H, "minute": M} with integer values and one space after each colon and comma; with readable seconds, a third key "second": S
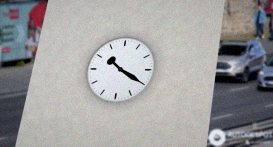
{"hour": 10, "minute": 20}
